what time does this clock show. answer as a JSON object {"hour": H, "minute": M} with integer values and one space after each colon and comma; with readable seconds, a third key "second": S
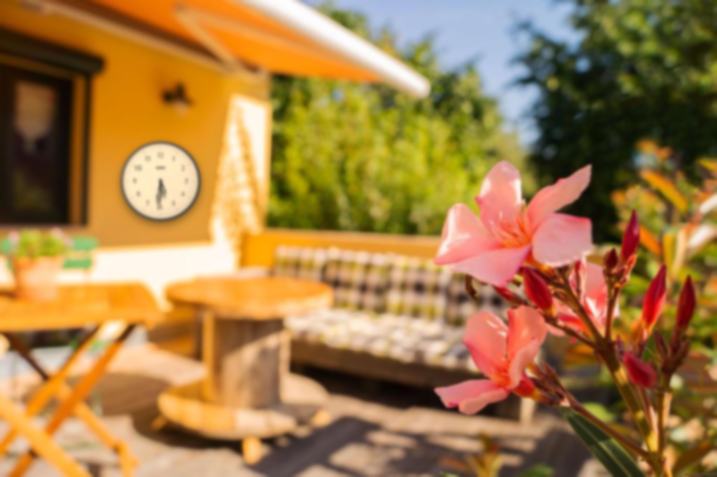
{"hour": 5, "minute": 31}
